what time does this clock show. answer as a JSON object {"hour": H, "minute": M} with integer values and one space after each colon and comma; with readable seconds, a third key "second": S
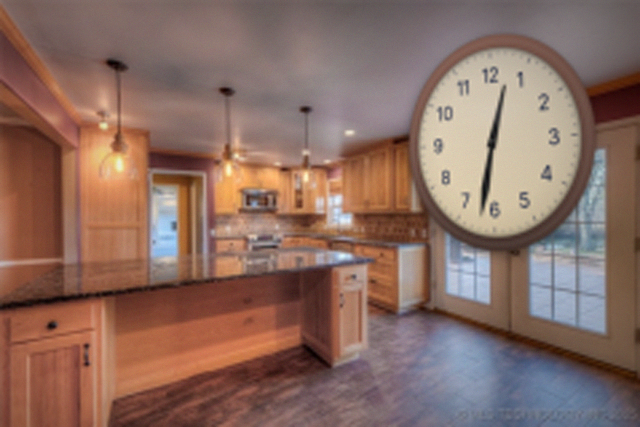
{"hour": 12, "minute": 32}
